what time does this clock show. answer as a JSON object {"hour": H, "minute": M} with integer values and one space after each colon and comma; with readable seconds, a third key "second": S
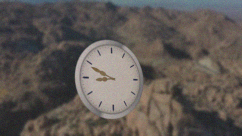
{"hour": 8, "minute": 49}
